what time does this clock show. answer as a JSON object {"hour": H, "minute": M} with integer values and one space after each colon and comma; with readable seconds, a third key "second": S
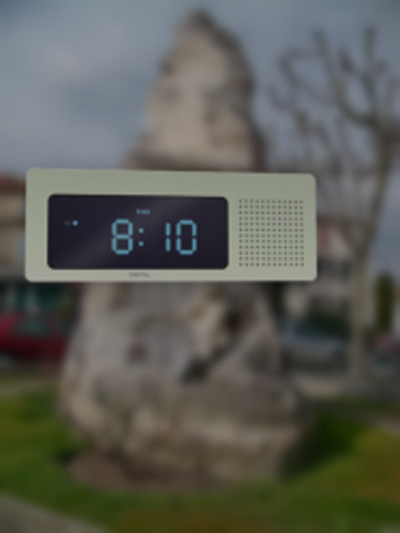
{"hour": 8, "minute": 10}
